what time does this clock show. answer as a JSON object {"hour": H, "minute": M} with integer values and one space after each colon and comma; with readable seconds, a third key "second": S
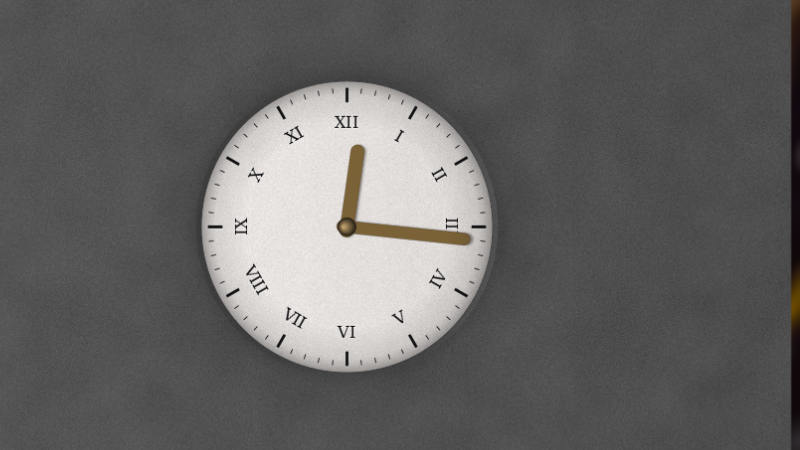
{"hour": 12, "minute": 16}
